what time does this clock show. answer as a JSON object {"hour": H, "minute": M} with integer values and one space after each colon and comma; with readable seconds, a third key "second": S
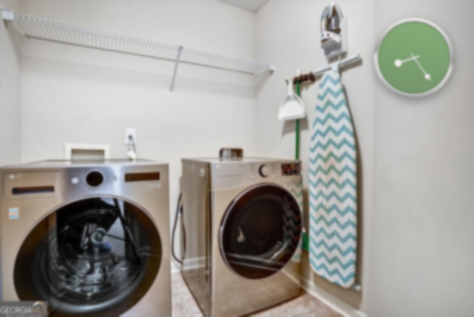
{"hour": 8, "minute": 24}
